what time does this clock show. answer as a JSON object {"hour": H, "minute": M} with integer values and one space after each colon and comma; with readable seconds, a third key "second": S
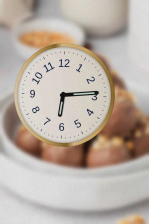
{"hour": 6, "minute": 14}
